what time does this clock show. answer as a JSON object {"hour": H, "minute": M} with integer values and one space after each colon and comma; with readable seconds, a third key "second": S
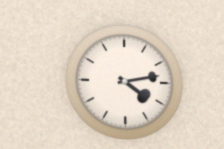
{"hour": 4, "minute": 13}
